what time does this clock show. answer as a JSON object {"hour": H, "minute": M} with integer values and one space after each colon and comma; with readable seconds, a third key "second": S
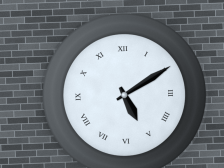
{"hour": 5, "minute": 10}
